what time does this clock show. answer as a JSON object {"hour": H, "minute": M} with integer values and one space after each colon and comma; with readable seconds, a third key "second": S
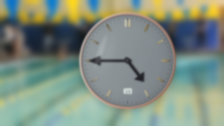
{"hour": 4, "minute": 45}
